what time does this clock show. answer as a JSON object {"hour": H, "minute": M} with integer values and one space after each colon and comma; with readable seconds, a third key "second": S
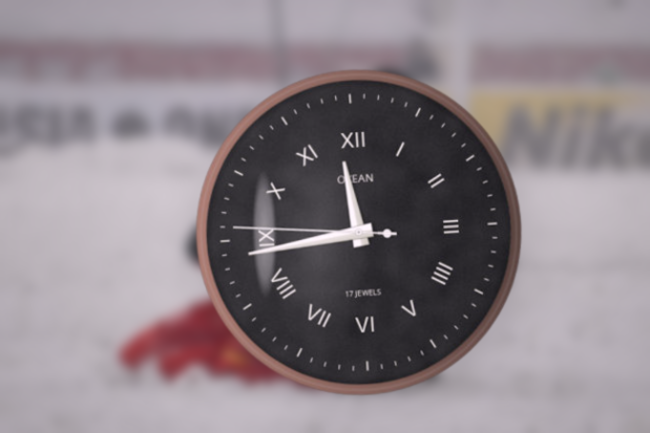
{"hour": 11, "minute": 43, "second": 46}
